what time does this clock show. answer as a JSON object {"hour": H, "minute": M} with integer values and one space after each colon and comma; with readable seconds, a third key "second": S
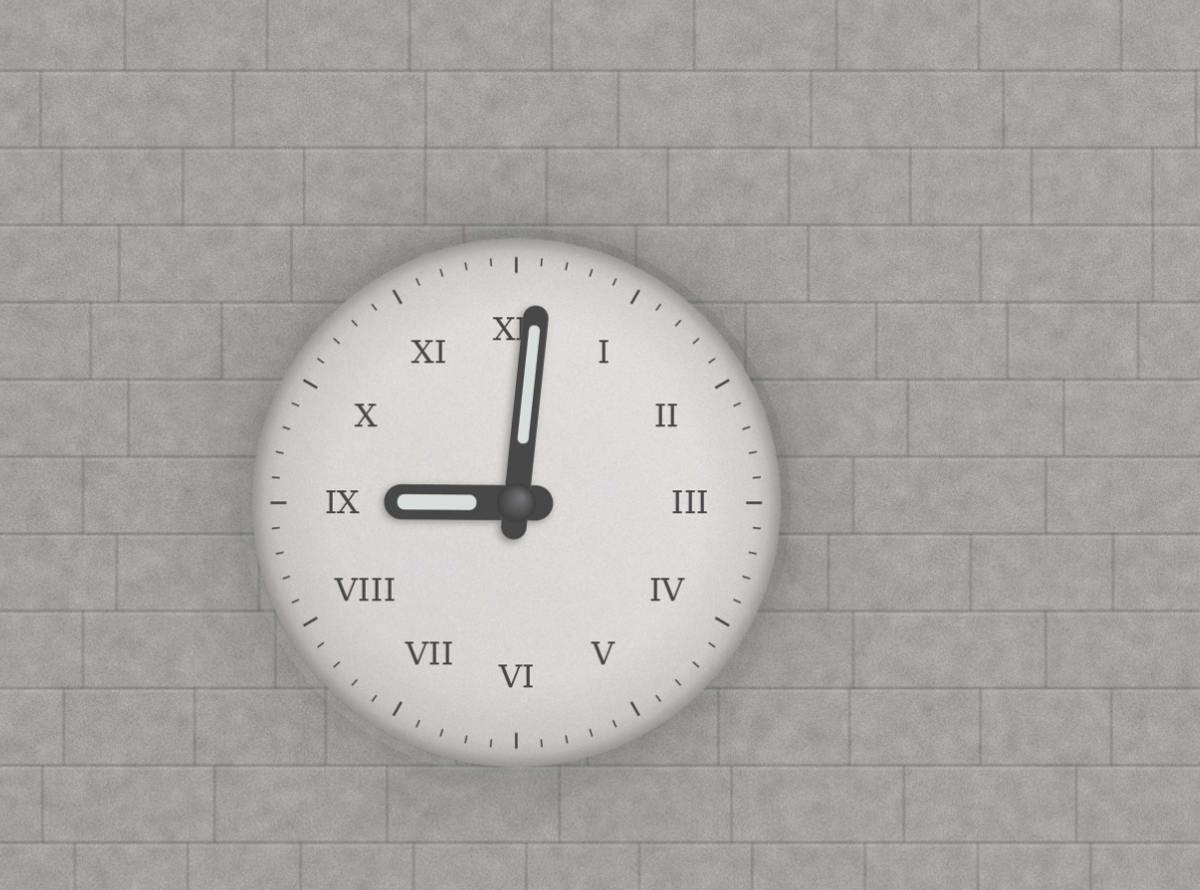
{"hour": 9, "minute": 1}
